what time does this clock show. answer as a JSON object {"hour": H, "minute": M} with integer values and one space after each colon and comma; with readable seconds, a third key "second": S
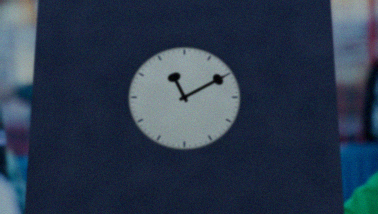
{"hour": 11, "minute": 10}
